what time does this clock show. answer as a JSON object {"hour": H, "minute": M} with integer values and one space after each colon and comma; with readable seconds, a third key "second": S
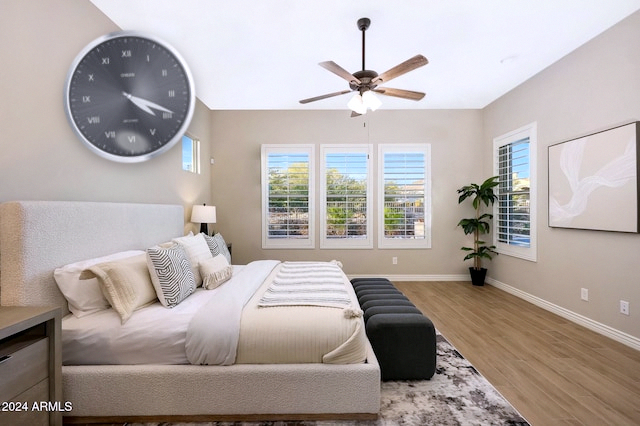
{"hour": 4, "minute": 19}
